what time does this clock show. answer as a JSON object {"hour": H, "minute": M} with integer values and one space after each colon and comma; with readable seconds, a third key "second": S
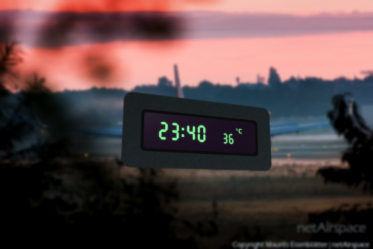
{"hour": 23, "minute": 40}
